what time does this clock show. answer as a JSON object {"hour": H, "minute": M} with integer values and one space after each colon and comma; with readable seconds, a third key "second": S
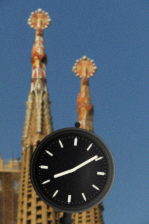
{"hour": 8, "minute": 9}
